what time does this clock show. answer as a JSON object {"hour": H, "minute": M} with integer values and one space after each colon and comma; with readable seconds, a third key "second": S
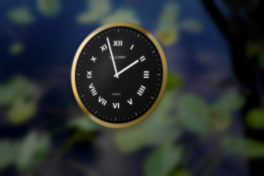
{"hour": 1, "minute": 57}
